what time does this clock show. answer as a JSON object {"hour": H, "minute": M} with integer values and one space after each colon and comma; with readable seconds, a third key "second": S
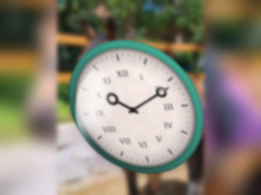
{"hour": 10, "minute": 11}
